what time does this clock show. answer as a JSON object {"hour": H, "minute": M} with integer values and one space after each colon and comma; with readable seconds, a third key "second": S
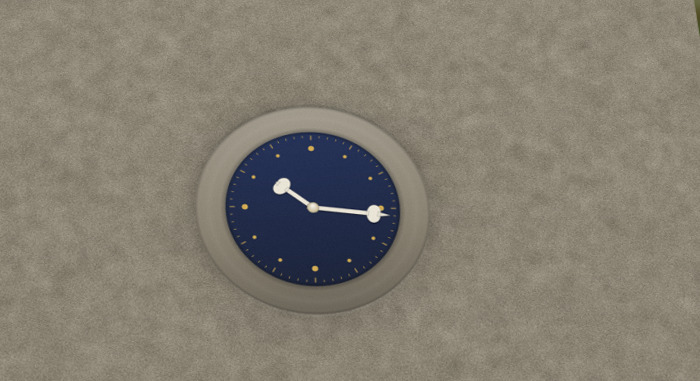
{"hour": 10, "minute": 16}
